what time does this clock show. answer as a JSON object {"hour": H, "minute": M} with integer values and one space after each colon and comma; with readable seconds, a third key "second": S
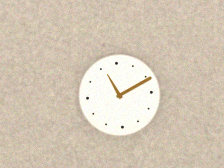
{"hour": 11, "minute": 11}
